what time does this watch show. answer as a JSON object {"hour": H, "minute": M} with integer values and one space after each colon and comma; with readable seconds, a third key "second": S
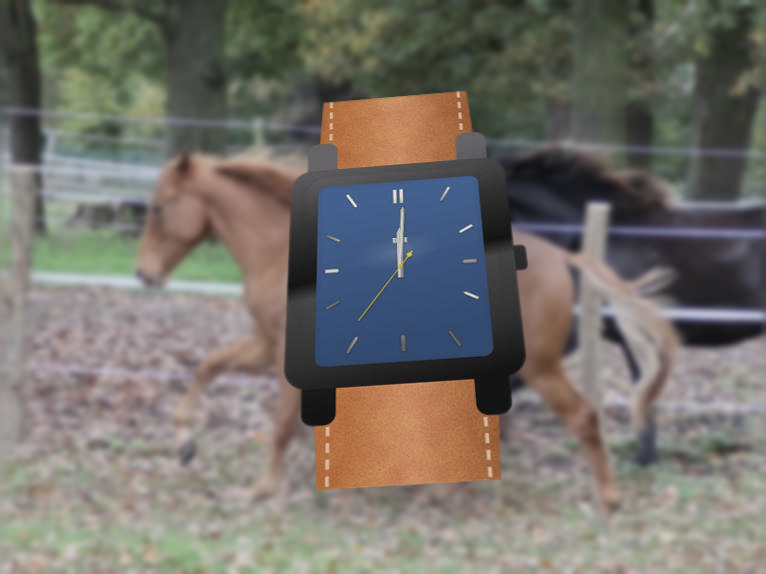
{"hour": 12, "minute": 0, "second": 36}
